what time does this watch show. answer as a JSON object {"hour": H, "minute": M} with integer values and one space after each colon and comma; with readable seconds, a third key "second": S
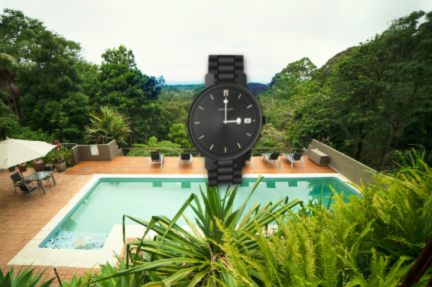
{"hour": 3, "minute": 0}
